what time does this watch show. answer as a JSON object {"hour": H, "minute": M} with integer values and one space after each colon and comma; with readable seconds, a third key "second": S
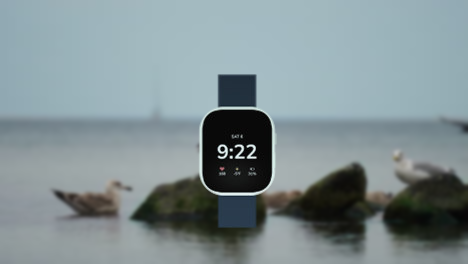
{"hour": 9, "minute": 22}
